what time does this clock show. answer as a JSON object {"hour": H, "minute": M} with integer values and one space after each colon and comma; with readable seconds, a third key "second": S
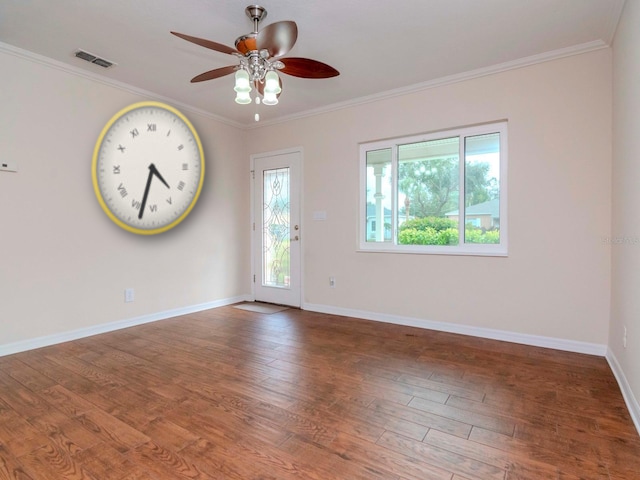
{"hour": 4, "minute": 33}
